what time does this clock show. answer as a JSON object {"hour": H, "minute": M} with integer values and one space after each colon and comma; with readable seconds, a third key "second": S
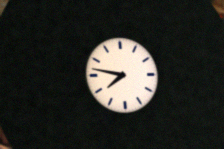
{"hour": 7, "minute": 47}
